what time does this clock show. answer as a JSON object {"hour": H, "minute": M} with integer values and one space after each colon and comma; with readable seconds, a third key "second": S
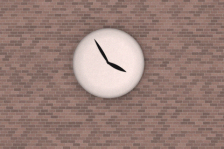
{"hour": 3, "minute": 55}
